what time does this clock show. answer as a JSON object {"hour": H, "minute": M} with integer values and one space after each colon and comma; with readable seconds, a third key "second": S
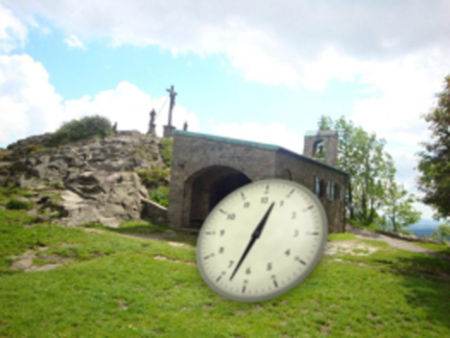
{"hour": 12, "minute": 33}
